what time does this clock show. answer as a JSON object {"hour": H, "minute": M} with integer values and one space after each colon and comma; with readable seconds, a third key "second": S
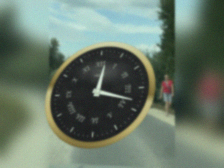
{"hour": 12, "minute": 18}
